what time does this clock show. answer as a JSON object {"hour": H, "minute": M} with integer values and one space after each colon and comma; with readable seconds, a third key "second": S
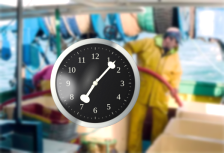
{"hour": 7, "minute": 7}
